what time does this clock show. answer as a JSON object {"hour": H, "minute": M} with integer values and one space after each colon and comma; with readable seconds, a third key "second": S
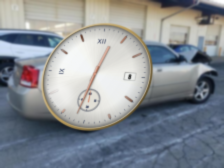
{"hour": 12, "minute": 32}
